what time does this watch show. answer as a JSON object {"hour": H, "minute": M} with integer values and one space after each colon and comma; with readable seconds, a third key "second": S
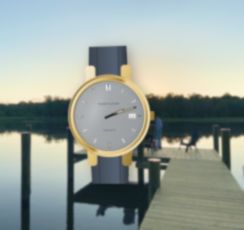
{"hour": 2, "minute": 12}
